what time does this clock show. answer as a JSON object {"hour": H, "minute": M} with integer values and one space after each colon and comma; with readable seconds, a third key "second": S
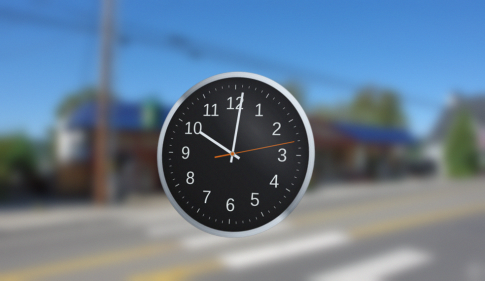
{"hour": 10, "minute": 1, "second": 13}
